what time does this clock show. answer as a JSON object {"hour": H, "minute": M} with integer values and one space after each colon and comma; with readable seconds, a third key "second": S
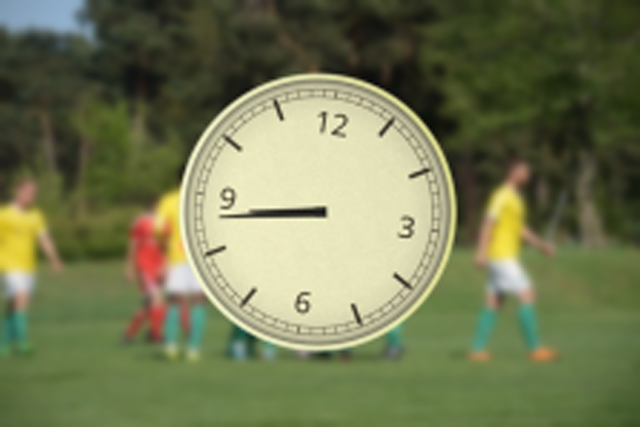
{"hour": 8, "minute": 43}
